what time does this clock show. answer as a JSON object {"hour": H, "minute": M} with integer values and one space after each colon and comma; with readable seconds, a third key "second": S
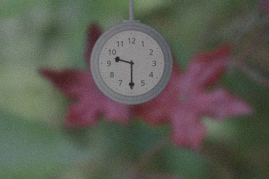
{"hour": 9, "minute": 30}
